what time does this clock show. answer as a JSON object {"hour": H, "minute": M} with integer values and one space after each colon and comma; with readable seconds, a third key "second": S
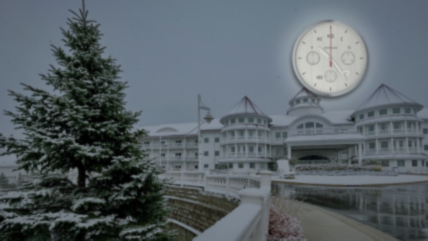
{"hour": 10, "minute": 24}
